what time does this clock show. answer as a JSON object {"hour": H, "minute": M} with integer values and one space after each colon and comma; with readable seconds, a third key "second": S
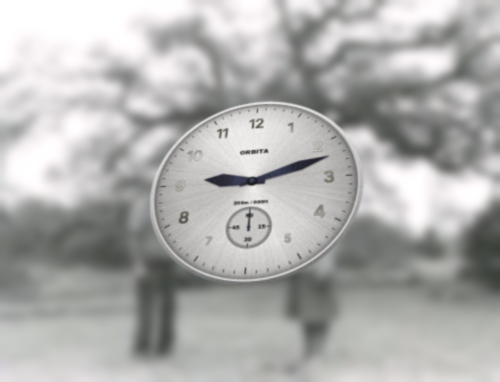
{"hour": 9, "minute": 12}
